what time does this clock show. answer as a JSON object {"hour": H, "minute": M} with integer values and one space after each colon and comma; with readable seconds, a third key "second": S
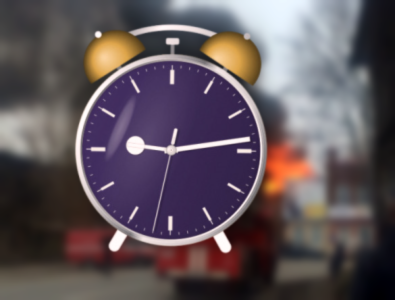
{"hour": 9, "minute": 13, "second": 32}
